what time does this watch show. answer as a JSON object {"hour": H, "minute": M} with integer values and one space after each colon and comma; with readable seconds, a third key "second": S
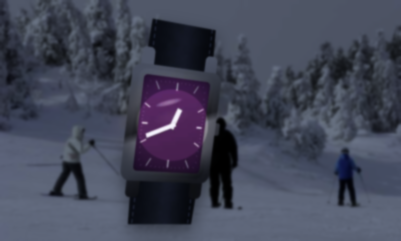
{"hour": 12, "minute": 41}
